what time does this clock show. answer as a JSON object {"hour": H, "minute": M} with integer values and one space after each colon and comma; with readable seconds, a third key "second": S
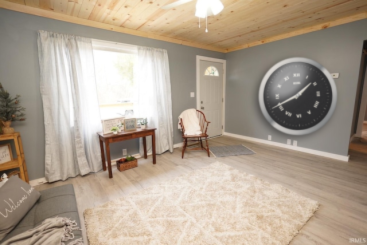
{"hour": 1, "minute": 41}
